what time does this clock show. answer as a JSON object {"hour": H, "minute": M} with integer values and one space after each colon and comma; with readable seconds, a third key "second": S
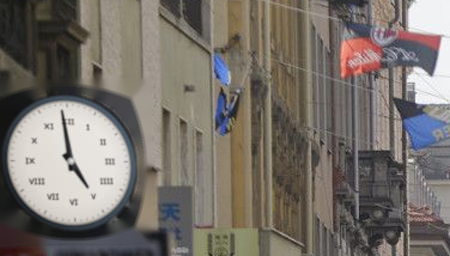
{"hour": 4, "minute": 59}
